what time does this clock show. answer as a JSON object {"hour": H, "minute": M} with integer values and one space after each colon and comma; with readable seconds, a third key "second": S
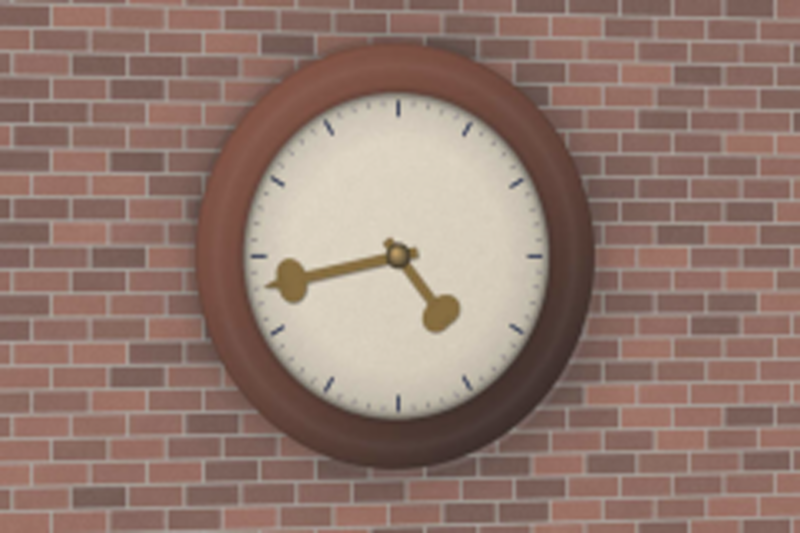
{"hour": 4, "minute": 43}
